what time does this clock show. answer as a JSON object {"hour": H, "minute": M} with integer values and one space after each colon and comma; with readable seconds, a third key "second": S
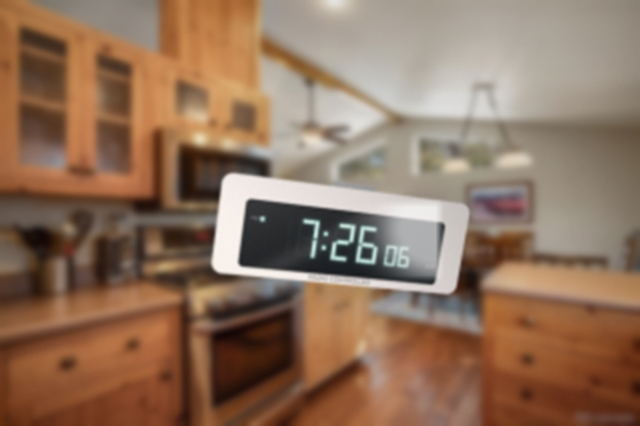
{"hour": 7, "minute": 26, "second": 6}
